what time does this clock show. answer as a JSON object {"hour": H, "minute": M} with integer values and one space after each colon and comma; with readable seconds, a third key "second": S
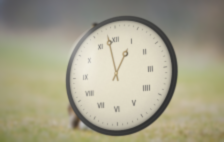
{"hour": 12, "minute": 58}
